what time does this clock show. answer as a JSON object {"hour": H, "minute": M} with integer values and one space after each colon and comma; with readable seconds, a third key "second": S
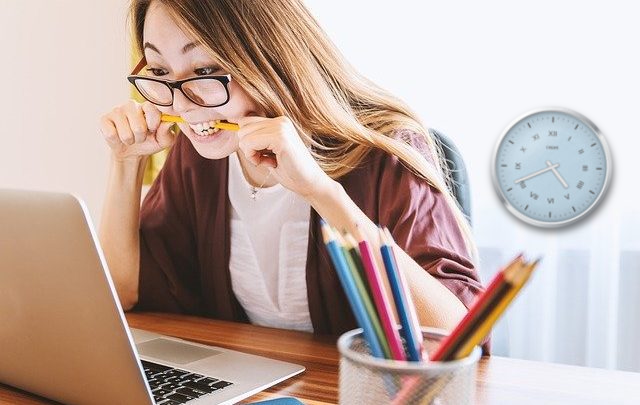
{"hour": 4, "minute": 41}
